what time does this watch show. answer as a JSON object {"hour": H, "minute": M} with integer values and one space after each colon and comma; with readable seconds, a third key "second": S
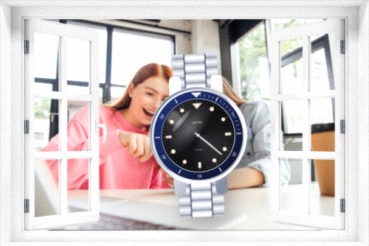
{"hour": 4, "minute": 22}
